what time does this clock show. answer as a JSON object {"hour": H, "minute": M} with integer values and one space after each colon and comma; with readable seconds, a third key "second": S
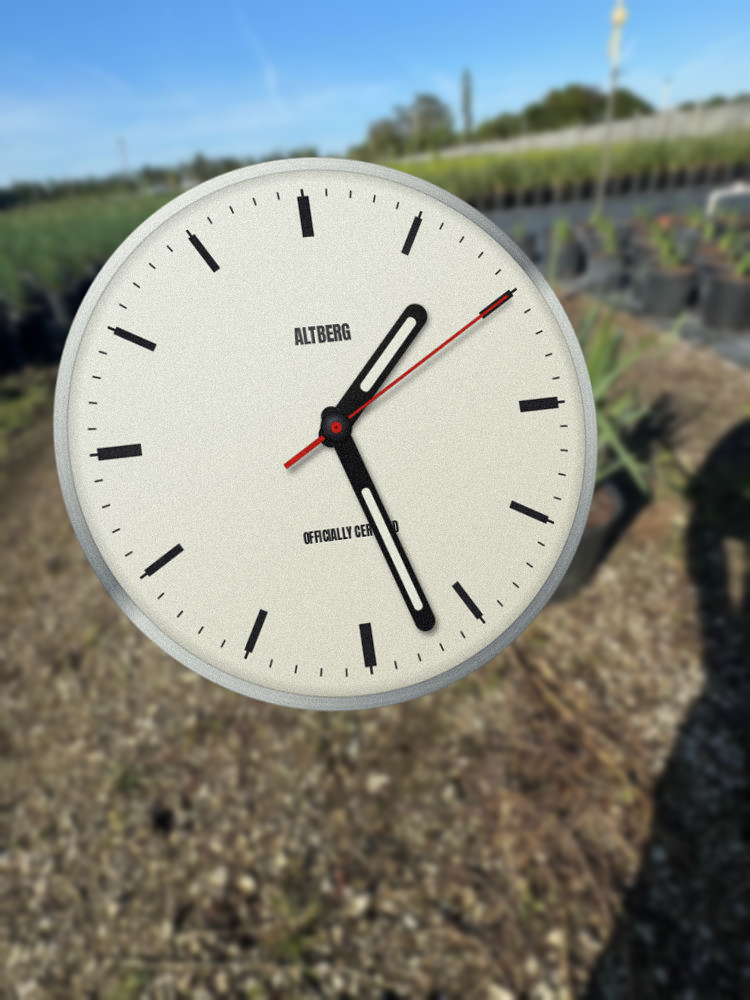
{"hour": 1, "minute": 27, "second": 10}
